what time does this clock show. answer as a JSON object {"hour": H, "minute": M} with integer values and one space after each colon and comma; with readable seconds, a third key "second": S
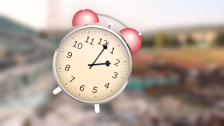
{"hour": 2, "minute": 2}
